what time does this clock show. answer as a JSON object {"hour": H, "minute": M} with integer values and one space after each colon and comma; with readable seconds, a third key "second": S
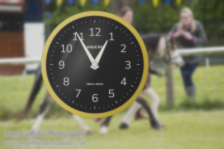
{"hour": 12, "minute": 55}
